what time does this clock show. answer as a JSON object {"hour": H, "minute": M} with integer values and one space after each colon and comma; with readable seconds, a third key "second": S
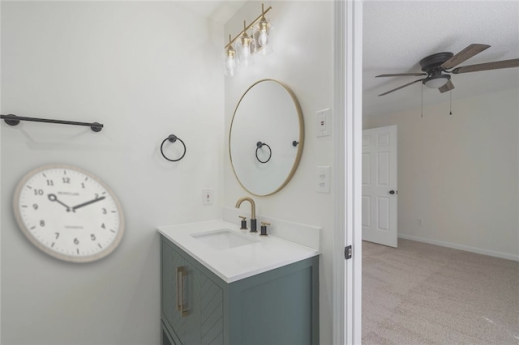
{"hour": 10, "minute": 11}
